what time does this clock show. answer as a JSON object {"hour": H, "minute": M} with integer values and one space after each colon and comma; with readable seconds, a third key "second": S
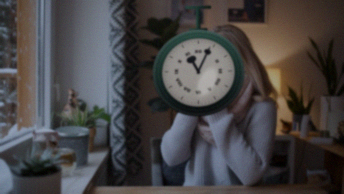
{"hour": 11, "minute": 4}
